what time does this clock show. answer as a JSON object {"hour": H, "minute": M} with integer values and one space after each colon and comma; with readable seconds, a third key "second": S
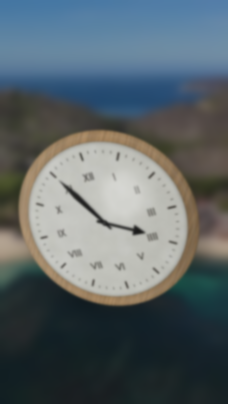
{"hour": 3, "minute": 55}
